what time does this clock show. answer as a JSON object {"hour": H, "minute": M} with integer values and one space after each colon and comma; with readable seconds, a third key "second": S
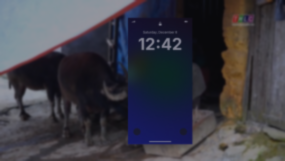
{"hour": 12, "minute": 42}
